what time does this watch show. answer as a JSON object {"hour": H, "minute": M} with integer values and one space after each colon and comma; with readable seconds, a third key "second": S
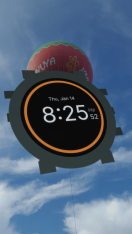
{"hour": 8, "minute": 25, "second": 52}
